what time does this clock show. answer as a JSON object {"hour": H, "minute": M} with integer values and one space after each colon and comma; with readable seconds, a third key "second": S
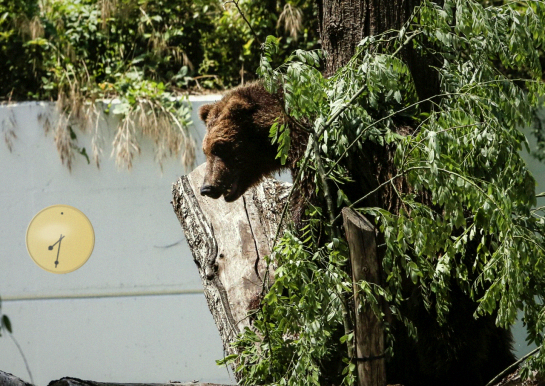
{"hour": 7, "minute": 31}
